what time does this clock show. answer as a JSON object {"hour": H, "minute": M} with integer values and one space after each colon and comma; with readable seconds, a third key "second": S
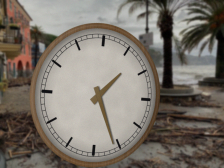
{"hour": 1, "minute": 26}
